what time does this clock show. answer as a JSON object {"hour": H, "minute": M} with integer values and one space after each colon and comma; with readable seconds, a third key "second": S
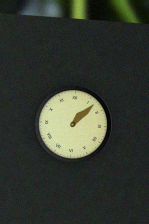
{"hour": 1, "minute": 7}
